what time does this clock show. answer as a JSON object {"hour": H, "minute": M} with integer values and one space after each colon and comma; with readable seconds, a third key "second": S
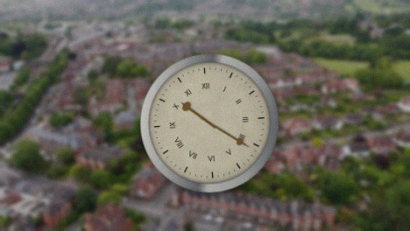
{"hour": 10, "minute": 21}
